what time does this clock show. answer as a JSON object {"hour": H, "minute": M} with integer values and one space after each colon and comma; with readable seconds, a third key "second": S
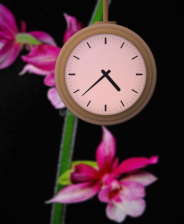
{"hour": 4, "minute": 38}
